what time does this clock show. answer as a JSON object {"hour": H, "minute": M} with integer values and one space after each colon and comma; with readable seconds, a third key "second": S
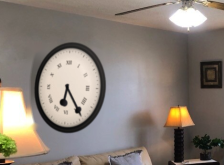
{"hour": 6, "minute": 24}
